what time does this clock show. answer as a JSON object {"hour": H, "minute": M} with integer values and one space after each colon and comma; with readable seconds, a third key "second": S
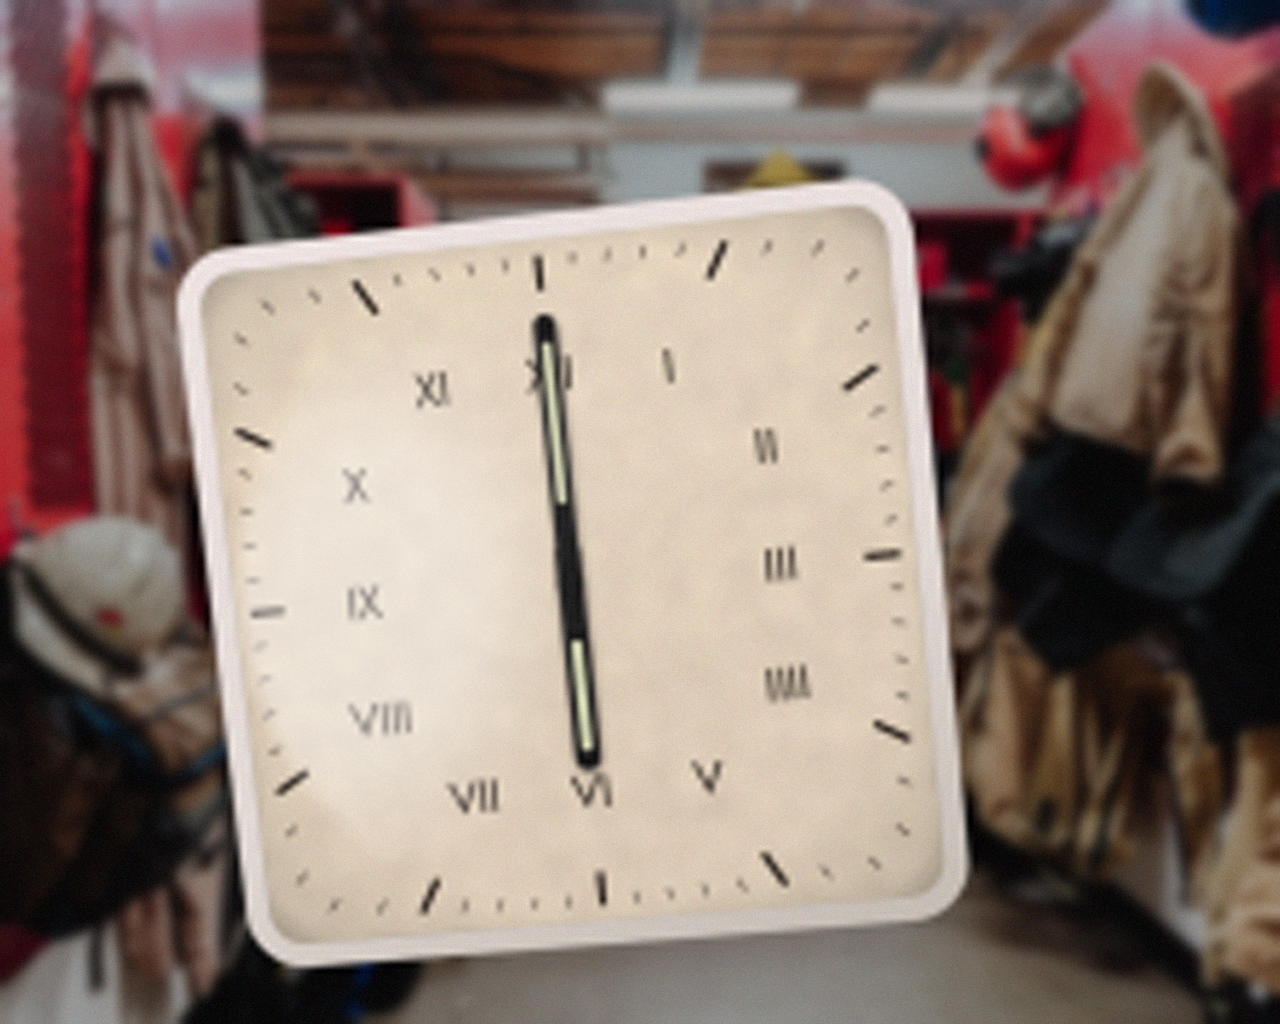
{"hour": 6, "minute": 0}
